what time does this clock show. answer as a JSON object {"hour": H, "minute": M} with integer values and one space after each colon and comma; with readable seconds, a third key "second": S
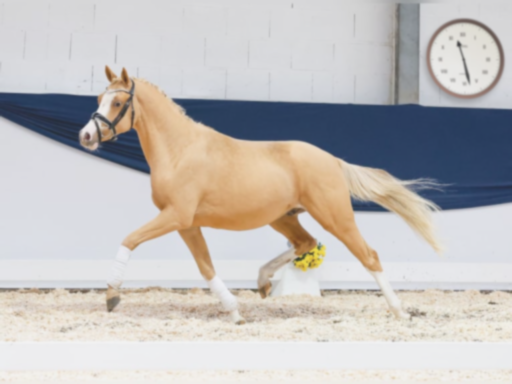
{"hour": 11, "minute": 28}
